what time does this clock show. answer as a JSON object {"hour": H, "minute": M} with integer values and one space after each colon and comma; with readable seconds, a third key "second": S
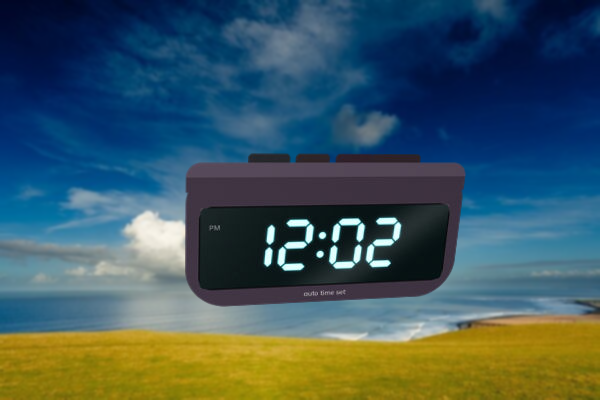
{"hour": 12, "minute": 2}
